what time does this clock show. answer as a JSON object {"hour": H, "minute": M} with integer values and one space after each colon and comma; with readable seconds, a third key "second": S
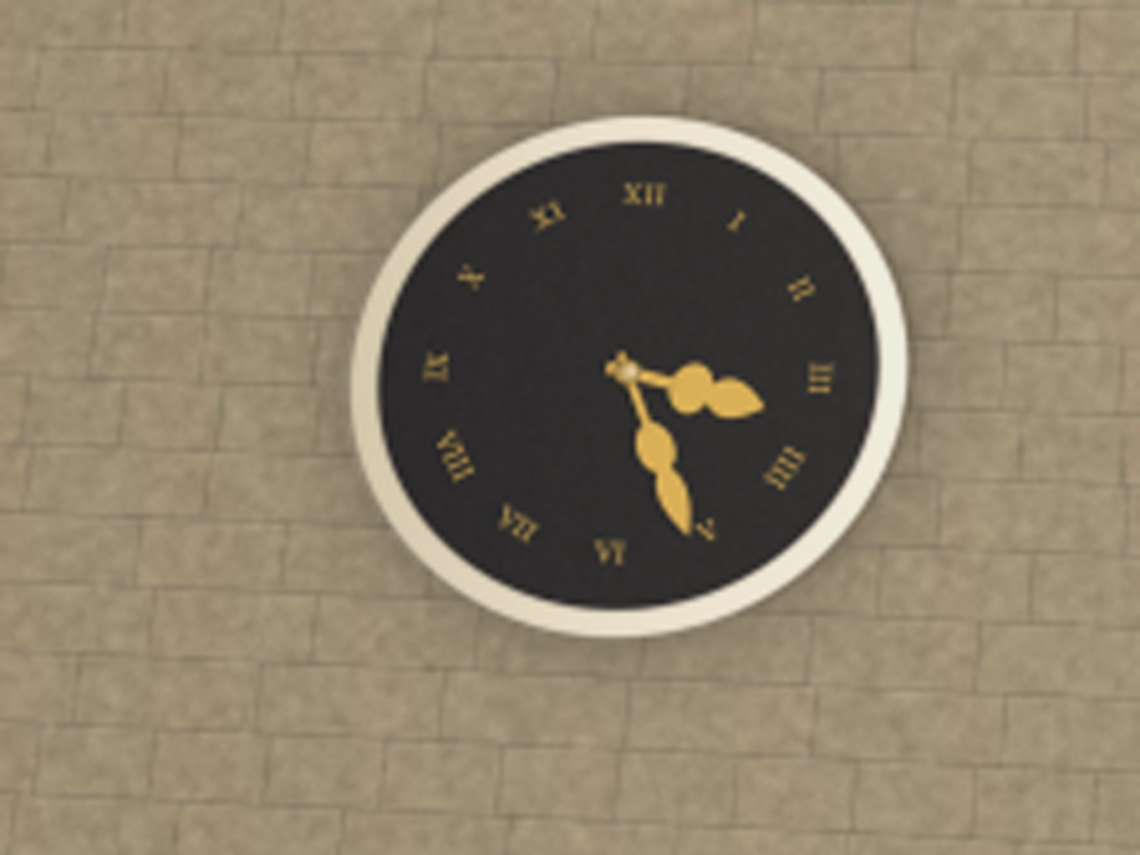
{"hour": 3, "minute": 26}
